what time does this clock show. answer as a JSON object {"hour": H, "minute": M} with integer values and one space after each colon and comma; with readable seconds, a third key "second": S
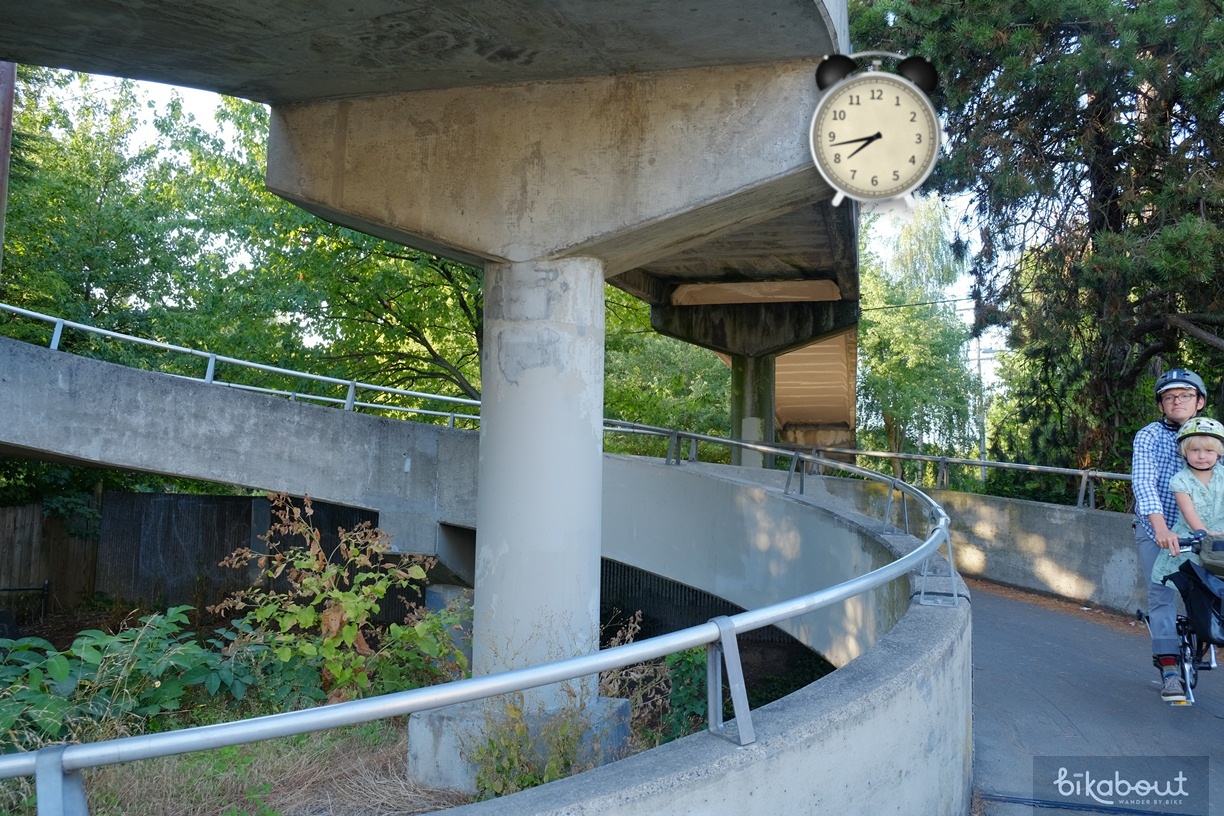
{"hour": 7, "minute": 43}
